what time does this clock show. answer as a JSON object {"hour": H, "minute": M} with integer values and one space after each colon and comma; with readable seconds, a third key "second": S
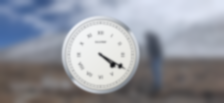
{"hour": 4, "minute": 20}
